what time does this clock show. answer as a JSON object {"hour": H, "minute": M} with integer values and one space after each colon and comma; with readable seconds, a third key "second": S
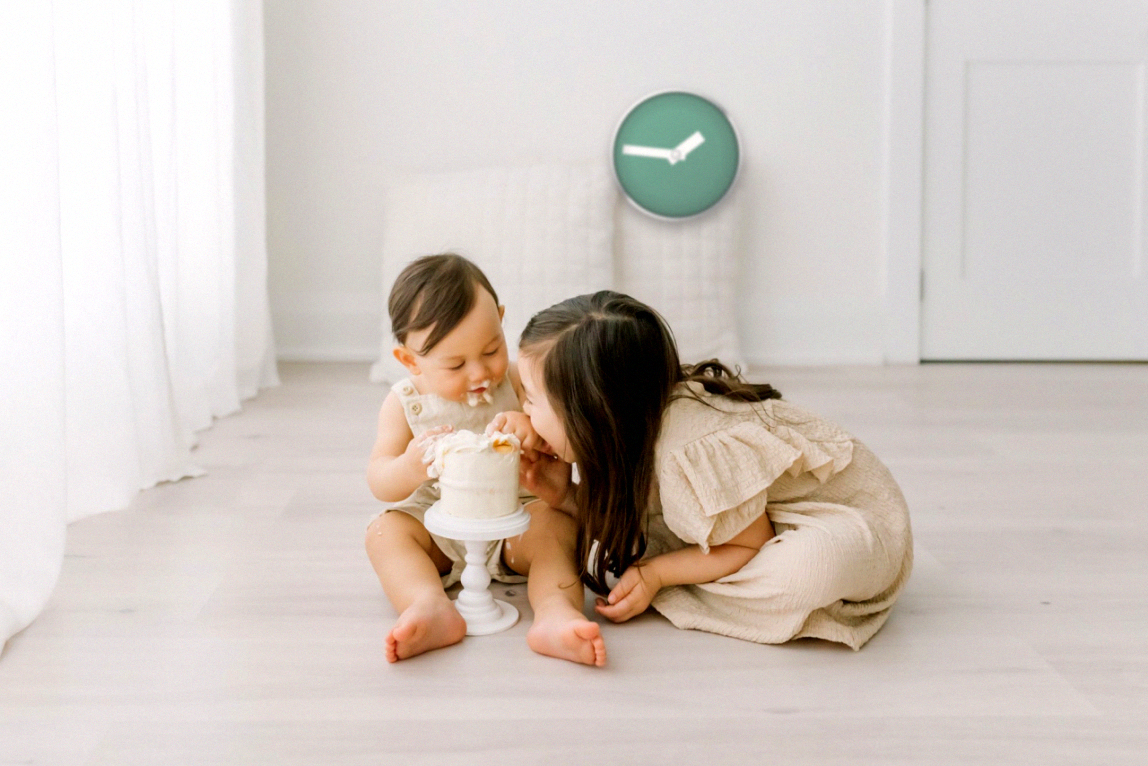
{"hour": 1, "minute": 46}
